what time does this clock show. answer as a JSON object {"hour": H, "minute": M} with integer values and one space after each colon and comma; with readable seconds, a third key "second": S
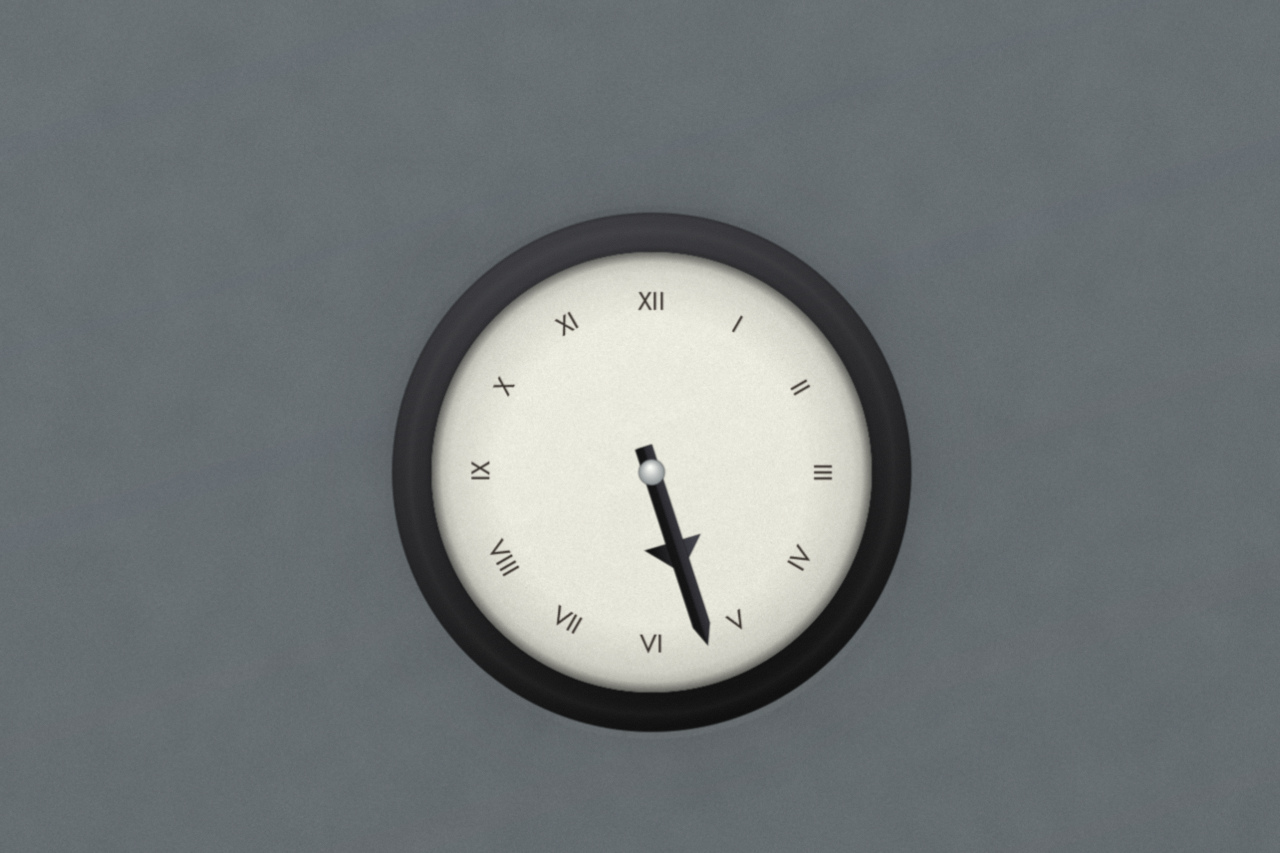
{"hour": 5, "minute": 27}
